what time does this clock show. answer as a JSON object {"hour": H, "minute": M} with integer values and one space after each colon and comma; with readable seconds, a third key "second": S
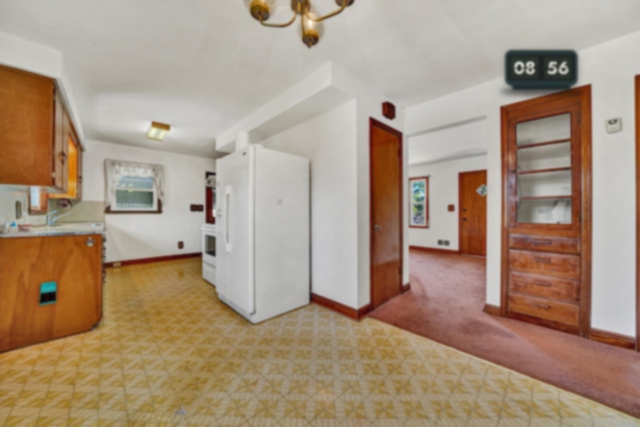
{"hour": 8, "minute": 56}
